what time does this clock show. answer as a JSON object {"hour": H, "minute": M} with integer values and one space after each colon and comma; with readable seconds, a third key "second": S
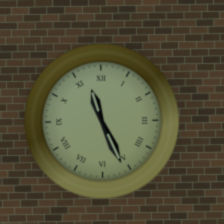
{"hour": 11, "minute": 26}
